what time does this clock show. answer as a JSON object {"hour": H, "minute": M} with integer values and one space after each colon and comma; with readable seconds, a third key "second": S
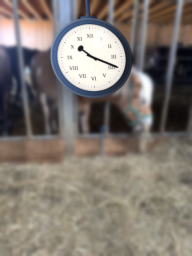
{"hour": 10, "minute": 19}
